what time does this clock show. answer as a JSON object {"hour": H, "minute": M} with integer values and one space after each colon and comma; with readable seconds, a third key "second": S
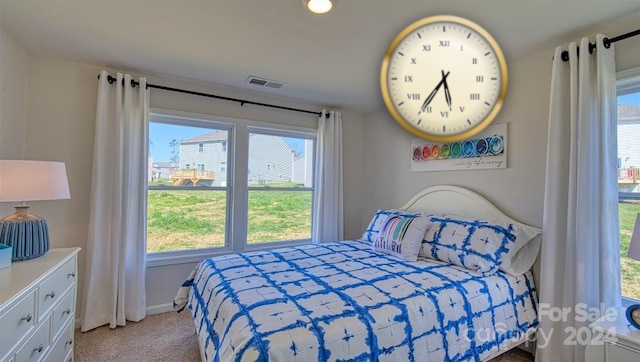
{"hour": 5, "minute": 36}
